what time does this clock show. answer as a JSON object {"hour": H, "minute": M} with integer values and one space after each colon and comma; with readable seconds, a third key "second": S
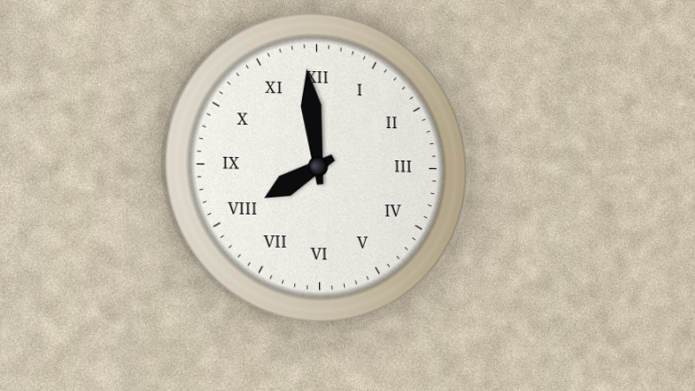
{"hour": 7, "minute": 59}
